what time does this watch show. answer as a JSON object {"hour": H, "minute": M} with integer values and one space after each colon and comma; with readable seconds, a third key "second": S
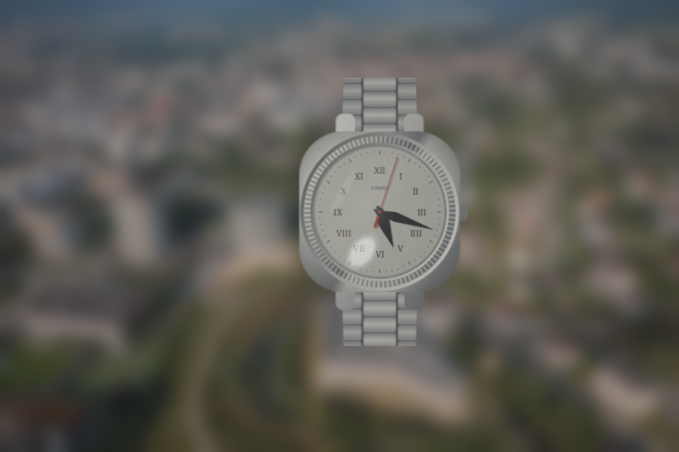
{"hour": 5, "minute": 18, "second": 3}
